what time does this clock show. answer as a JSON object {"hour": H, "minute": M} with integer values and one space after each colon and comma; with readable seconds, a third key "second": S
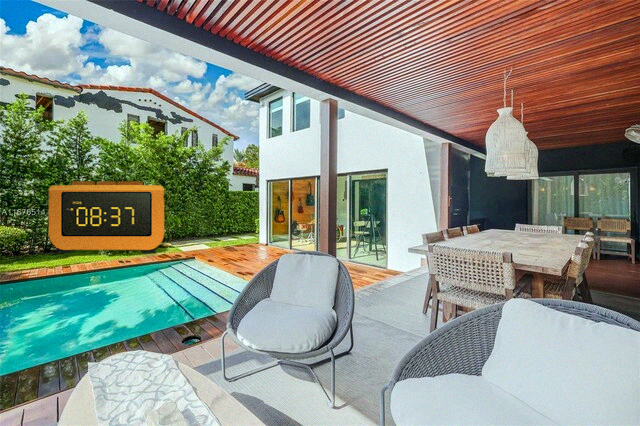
{"hour": 8, "minute": 37}
